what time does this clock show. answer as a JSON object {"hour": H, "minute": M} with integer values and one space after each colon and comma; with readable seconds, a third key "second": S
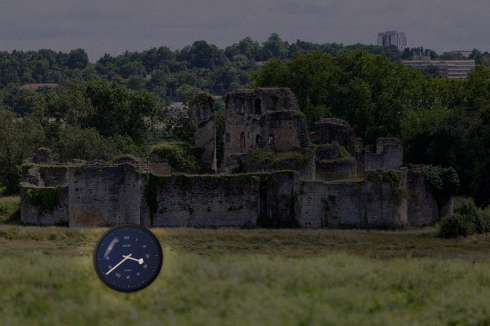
{"hour": 3, "minute": 39}
